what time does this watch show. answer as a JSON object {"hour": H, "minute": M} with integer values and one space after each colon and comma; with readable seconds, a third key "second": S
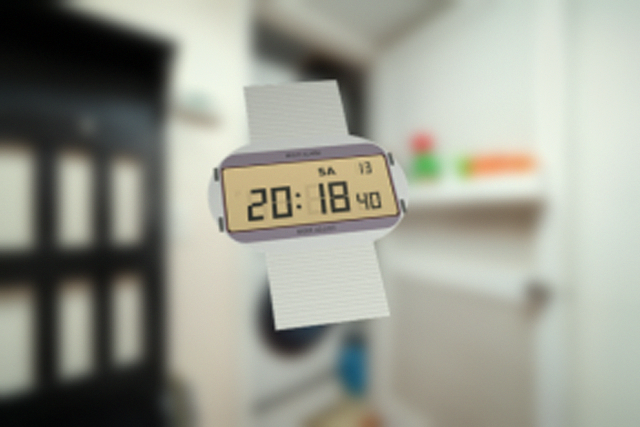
{"hour": 20, "minute": 18, "second": 40}
